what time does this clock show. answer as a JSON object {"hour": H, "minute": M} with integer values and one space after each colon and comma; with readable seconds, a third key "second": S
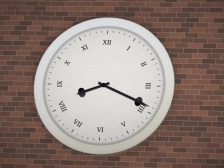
{"hour": 8, "minute": 19}
